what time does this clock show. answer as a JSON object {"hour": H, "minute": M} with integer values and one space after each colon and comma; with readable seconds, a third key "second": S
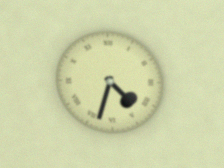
{"hour": 4, "minute": 33}
